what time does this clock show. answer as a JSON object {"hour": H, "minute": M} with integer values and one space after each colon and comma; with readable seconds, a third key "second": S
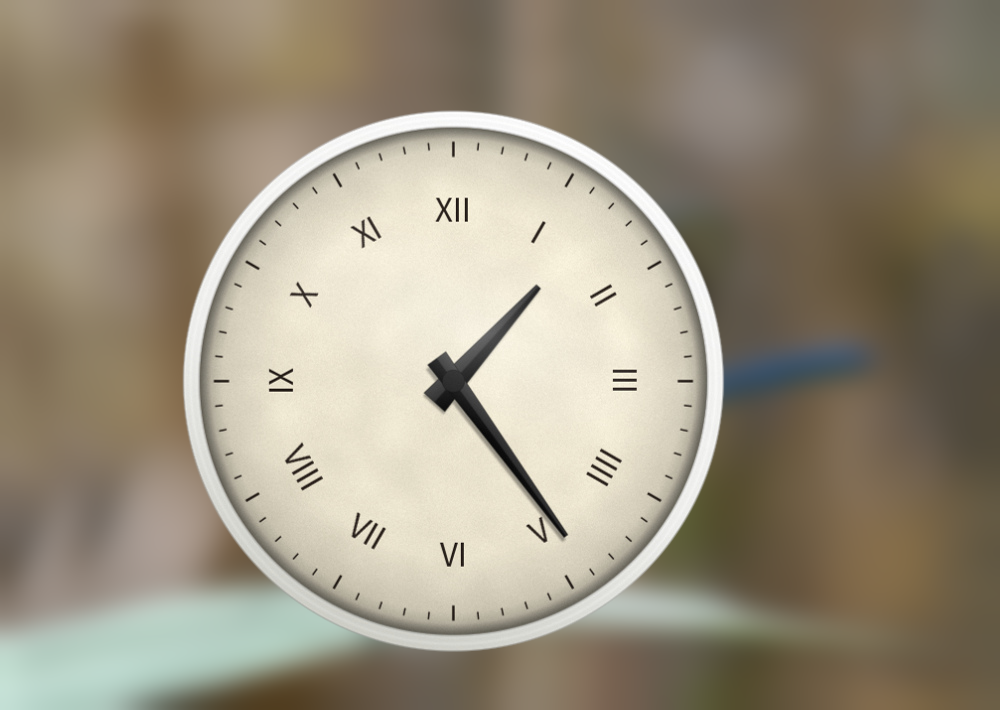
{"hour": 1, "minute": 24}
